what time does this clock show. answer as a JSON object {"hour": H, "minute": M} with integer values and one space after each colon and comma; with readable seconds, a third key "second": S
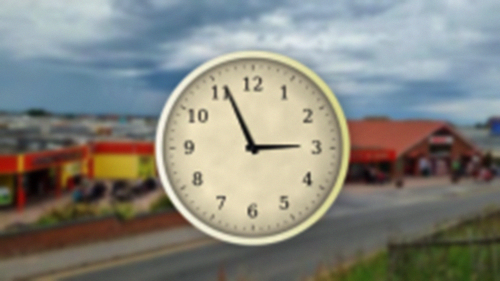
{"hour": 2, "minute": 56}
